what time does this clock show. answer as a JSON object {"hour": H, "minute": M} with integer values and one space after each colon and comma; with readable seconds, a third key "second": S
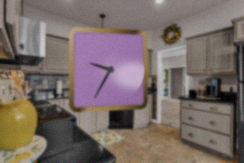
{"hour": 9, "minute": 35}
